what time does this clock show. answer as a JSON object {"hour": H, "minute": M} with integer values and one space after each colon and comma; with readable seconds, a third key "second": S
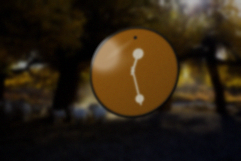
{"hour": 12, "minute": 27}
